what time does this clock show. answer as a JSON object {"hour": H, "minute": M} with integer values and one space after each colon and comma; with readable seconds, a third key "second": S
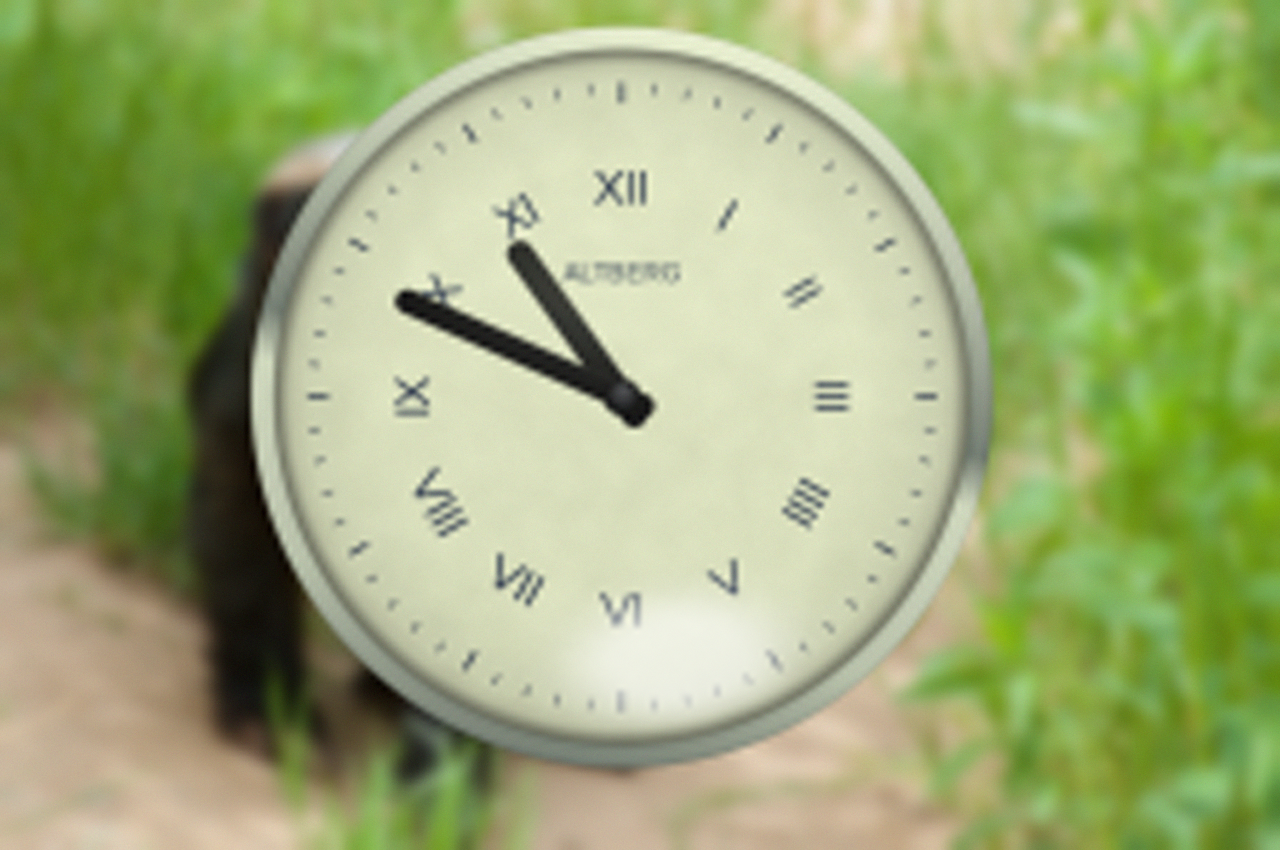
{"hour": 10, "minute": 49}
